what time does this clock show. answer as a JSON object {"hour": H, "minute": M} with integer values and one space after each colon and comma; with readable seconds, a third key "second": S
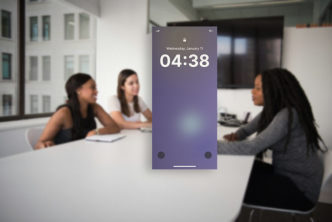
{"hour": 4, "minute": 38}
